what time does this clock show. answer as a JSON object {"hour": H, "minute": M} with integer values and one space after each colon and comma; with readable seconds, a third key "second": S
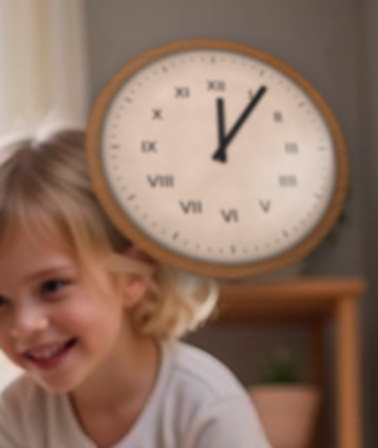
{"hour": 12, "minute": 6}
